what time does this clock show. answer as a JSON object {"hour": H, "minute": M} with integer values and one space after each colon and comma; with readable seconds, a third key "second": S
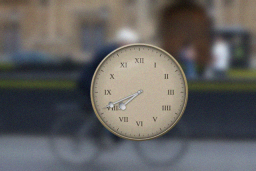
{"hour": 7, "minute": 41}
